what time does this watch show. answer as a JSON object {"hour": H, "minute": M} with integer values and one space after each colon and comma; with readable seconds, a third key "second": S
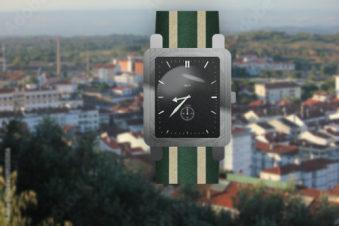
{"hour": 8, "minute": 37}
